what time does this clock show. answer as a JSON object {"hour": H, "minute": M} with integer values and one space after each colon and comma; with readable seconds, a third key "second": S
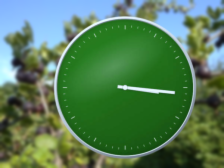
{"hour": 3, "minute": 16}
